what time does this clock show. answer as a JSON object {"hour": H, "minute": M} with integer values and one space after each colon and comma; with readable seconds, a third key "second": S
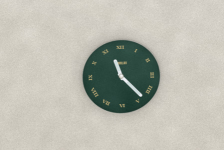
{"hour": 11, "minute": 23}
